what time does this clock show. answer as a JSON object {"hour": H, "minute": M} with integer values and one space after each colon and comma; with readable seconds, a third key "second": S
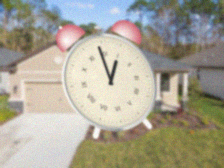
{"hour": 12, "minute": 59}
